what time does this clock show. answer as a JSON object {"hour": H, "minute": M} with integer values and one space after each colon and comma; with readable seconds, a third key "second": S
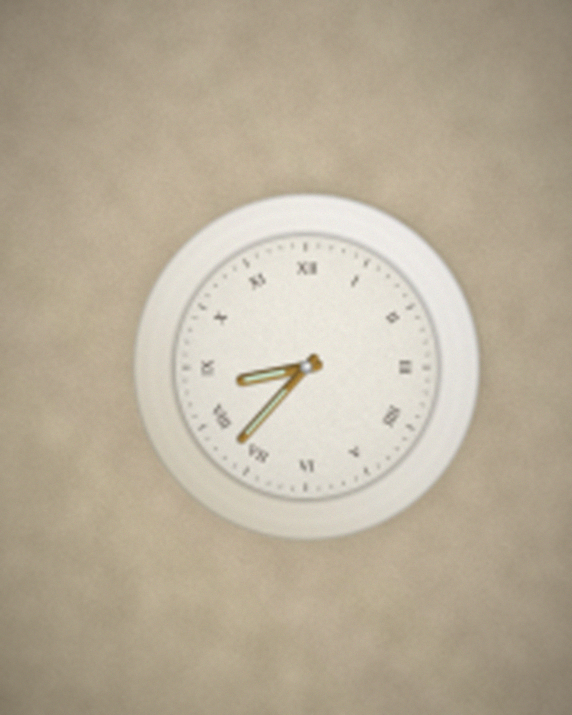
{"hour": 8, "minute": 37}
